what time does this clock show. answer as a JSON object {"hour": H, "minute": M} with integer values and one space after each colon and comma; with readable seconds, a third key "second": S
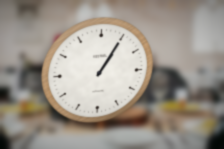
{"hour": 1, "minute": 5}
